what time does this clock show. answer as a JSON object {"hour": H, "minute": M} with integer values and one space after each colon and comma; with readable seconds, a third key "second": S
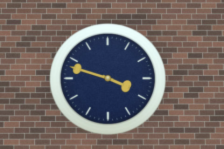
{"hour": 3, "minute": 48}
